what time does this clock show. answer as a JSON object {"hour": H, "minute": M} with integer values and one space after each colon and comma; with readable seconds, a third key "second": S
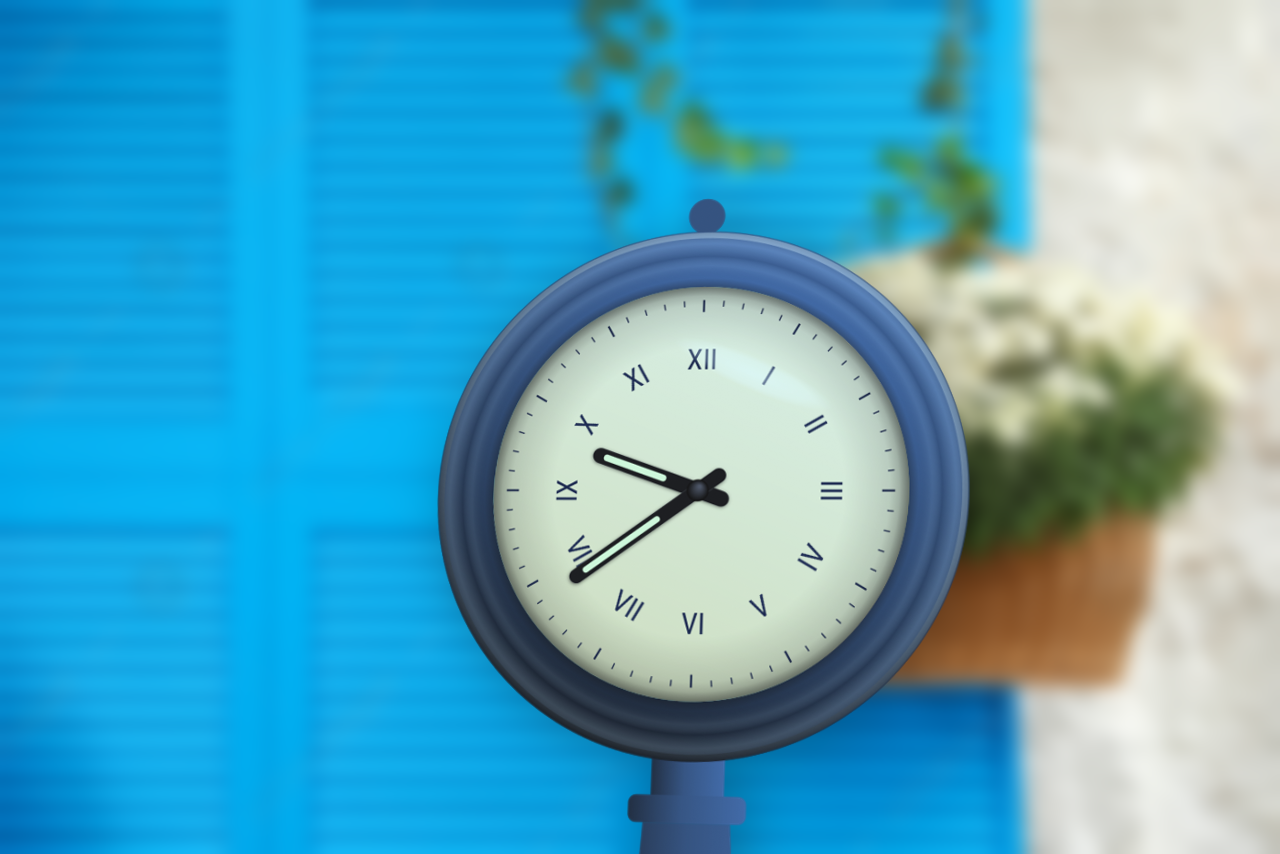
{"hour": 9, "minute": 39}
